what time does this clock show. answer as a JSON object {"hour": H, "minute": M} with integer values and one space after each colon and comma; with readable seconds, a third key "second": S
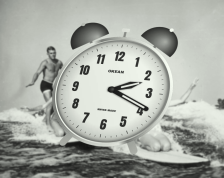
{"hour": 2, "minute": 19}
